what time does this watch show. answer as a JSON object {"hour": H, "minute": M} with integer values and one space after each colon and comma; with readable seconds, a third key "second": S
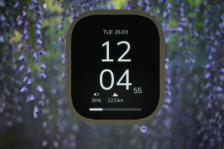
{"hour": 12, "minute": 4, "second": 55}
